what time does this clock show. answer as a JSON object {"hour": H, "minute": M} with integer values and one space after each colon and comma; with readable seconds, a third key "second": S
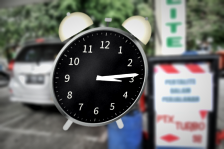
{"hour": 3, "minute": 14}
